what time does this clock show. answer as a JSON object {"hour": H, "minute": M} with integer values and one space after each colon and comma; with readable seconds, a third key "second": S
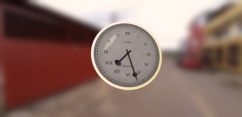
{"hour": 7, "minute": 27}
